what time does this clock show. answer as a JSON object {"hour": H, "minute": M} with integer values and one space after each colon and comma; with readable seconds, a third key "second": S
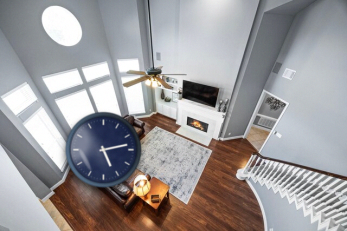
{"hour": 5, "minute": 13}
